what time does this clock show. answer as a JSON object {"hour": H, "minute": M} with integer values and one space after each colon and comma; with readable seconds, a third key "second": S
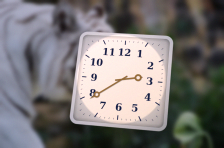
{"hour": 2, "minute": 39}
